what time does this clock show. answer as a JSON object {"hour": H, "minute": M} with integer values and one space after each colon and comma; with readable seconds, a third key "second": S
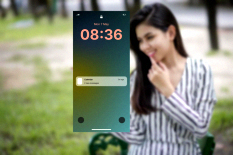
{"hour": 8, "minute": 36}
